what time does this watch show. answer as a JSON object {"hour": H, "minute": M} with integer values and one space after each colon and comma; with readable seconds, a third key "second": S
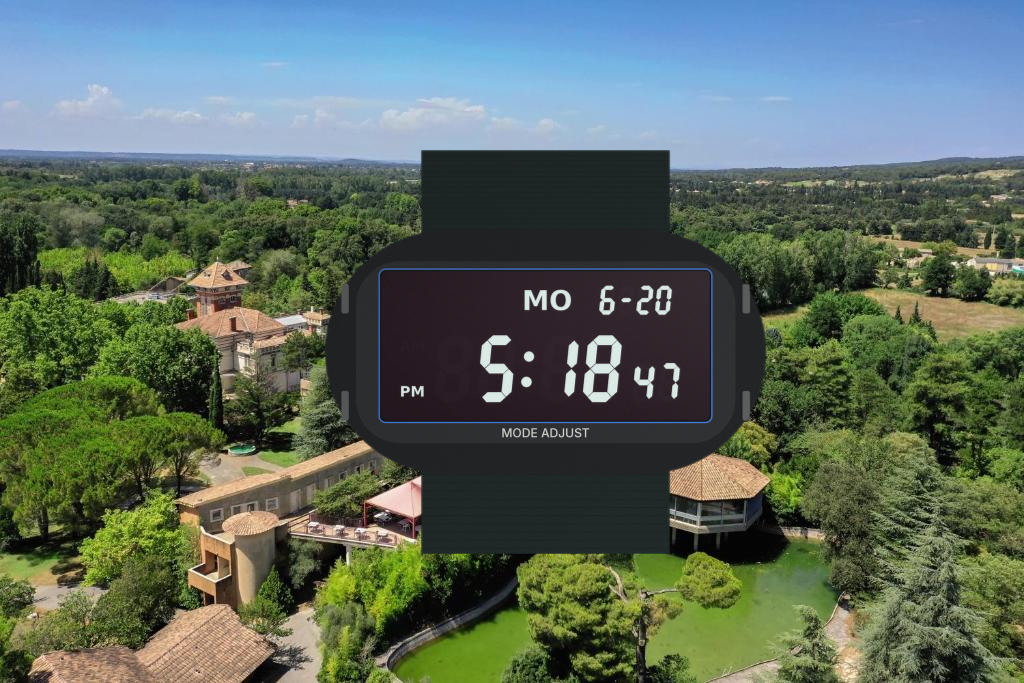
{"hour": 5, "minute": 18, "second": 47}
